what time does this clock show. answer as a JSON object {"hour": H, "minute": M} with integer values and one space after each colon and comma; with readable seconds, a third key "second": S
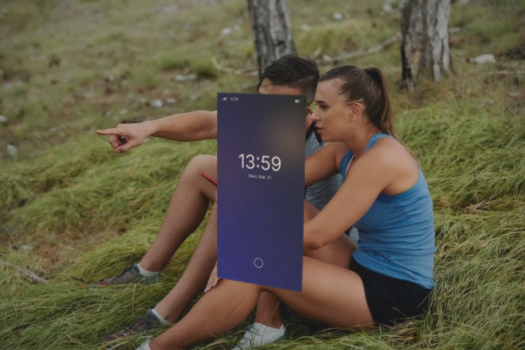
{"hour": 13, "minute": 59}
